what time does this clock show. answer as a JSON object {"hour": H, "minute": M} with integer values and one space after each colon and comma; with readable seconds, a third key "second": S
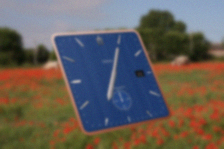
{"hour": 7, "minute": 5}
